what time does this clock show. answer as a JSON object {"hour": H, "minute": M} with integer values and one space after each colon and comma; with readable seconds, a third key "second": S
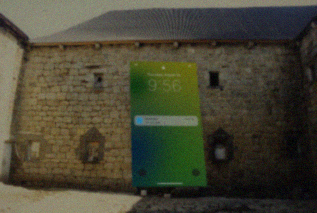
{"hour": 9, "minute": 56}
